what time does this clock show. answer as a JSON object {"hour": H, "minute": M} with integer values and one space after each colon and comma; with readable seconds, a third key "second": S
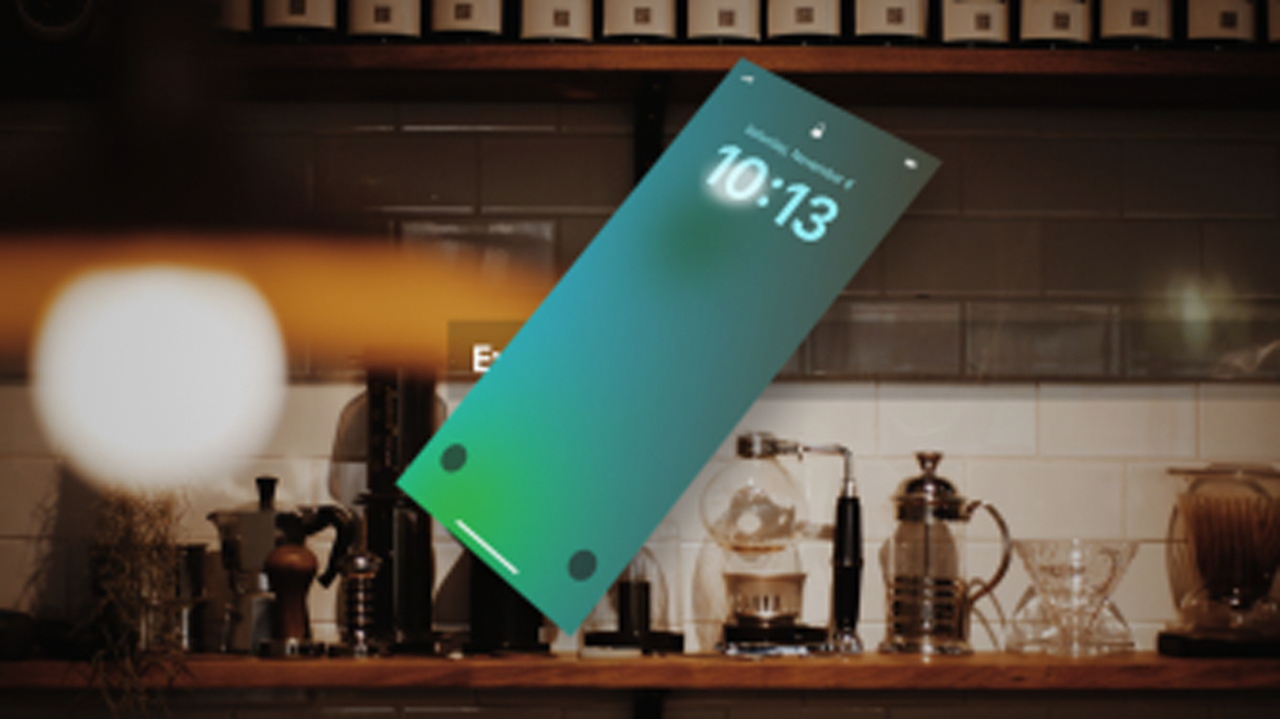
{"hour": 10, "minute": 13}
